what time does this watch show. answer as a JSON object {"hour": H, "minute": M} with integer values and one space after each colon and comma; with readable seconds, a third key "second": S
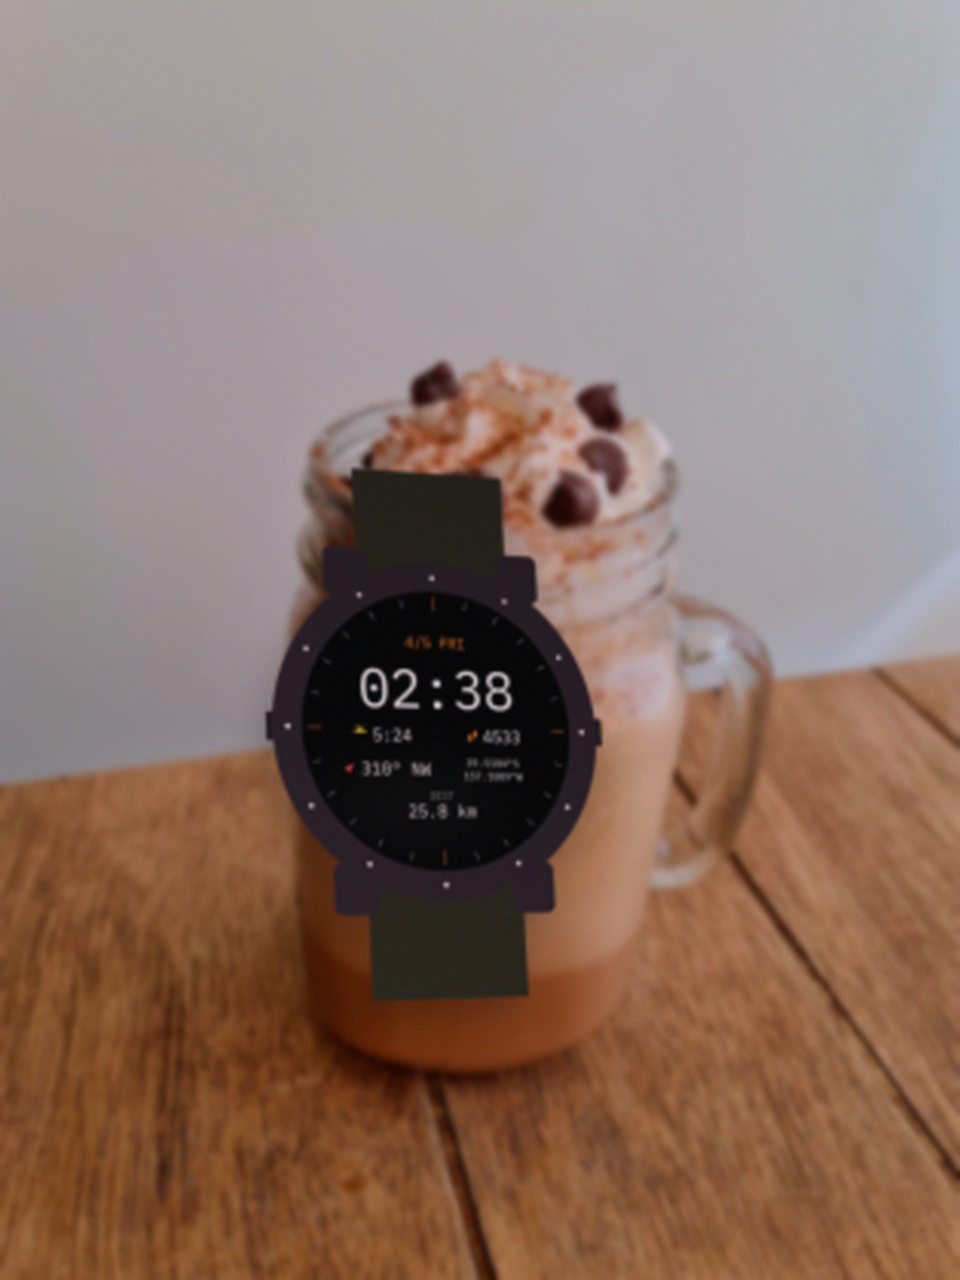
{"hour": 2, "minute": 38}
